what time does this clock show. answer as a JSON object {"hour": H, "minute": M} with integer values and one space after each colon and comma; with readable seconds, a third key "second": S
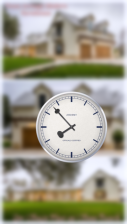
{"hour": 7, "minute": 53}
